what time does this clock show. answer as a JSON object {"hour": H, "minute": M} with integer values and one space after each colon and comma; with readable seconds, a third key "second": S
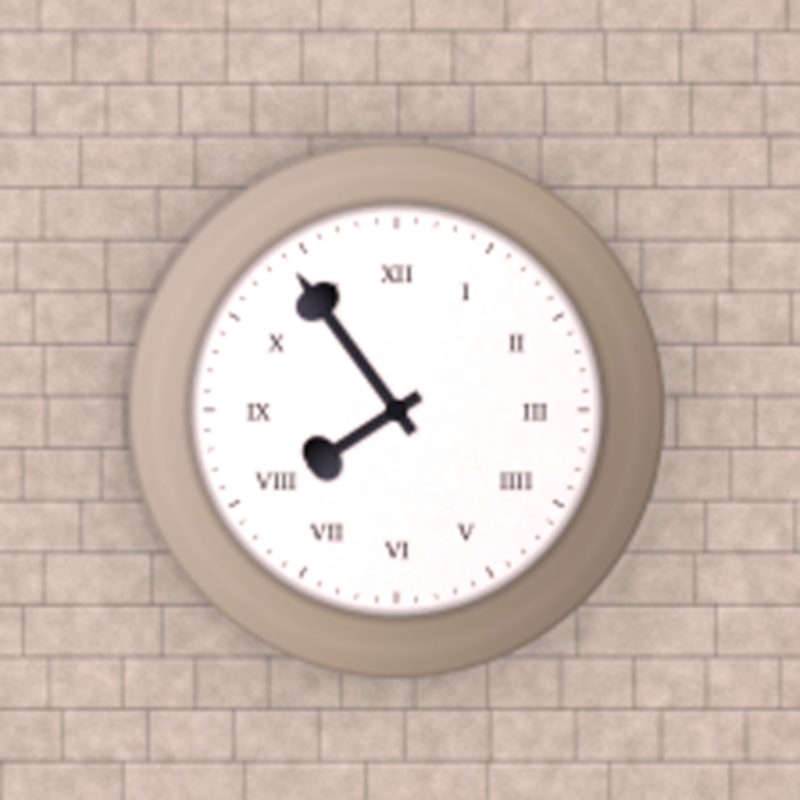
{"hour": 7, "minute": 54}
